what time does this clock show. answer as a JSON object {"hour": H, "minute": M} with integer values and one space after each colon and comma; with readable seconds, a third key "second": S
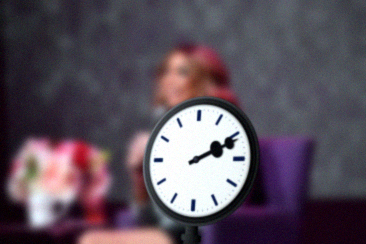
{"hour": 2, "minute": 11}
